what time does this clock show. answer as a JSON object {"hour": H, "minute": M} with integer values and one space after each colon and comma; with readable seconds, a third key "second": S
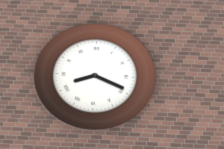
{"hour": 8, "minute": 19}
